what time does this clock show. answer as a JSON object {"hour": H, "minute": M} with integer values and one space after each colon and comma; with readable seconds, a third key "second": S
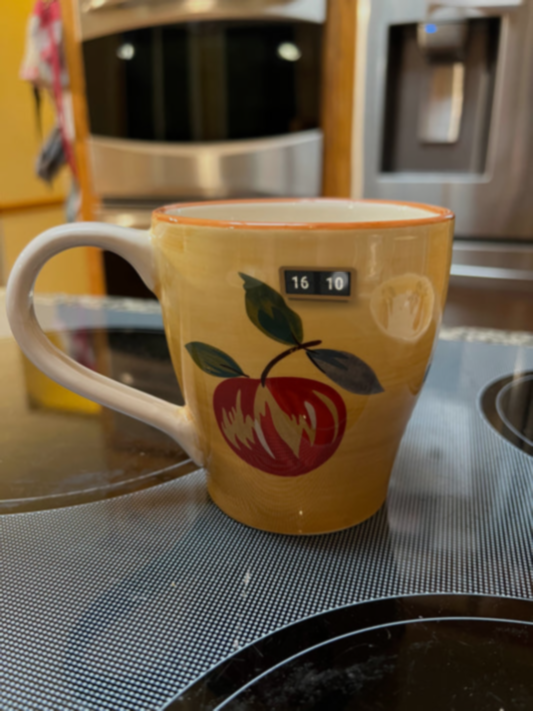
{"hour": 16, "minute": 10}
